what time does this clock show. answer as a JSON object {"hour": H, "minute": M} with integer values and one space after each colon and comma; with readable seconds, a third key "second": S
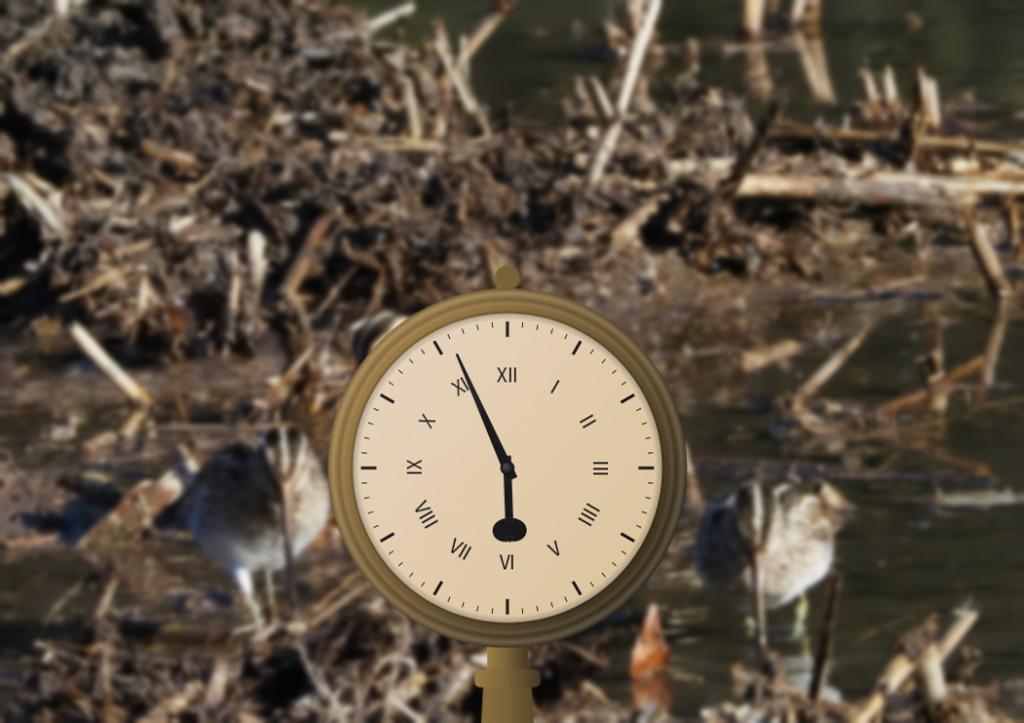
{"hour": 5, "minute": 56}
